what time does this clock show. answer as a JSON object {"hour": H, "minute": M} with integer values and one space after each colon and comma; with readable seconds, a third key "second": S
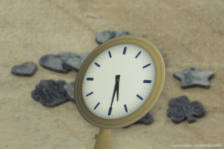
{"hour": 5, "minute": 30}
